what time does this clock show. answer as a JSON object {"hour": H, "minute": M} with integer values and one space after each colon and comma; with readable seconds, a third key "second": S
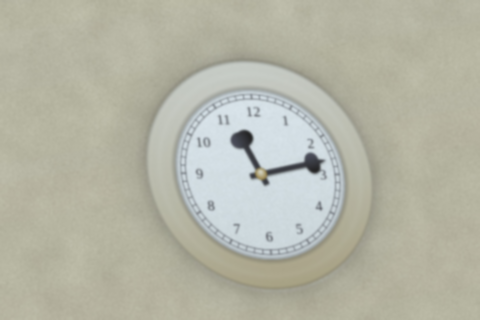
{"hour": 11, "minute": 13}
